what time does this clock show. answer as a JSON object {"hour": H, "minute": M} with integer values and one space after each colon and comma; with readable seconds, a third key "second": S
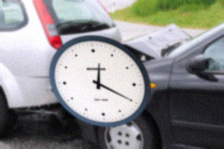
{"hour": 12, "minute": 20}
